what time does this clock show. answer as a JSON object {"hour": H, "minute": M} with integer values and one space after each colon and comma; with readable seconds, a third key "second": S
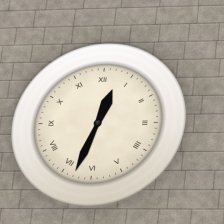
{"hour": 12, "minute": 33}
